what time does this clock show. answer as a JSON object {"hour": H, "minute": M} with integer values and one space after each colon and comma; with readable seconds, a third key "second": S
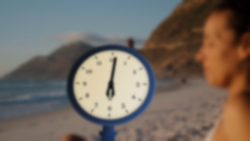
{"hour": 6, "minute": 1}
